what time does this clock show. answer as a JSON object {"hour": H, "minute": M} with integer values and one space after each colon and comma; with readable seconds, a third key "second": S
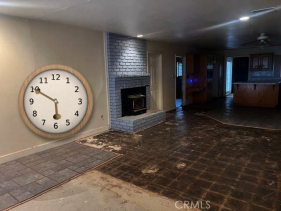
{"hour": 5, "minute": 50}
